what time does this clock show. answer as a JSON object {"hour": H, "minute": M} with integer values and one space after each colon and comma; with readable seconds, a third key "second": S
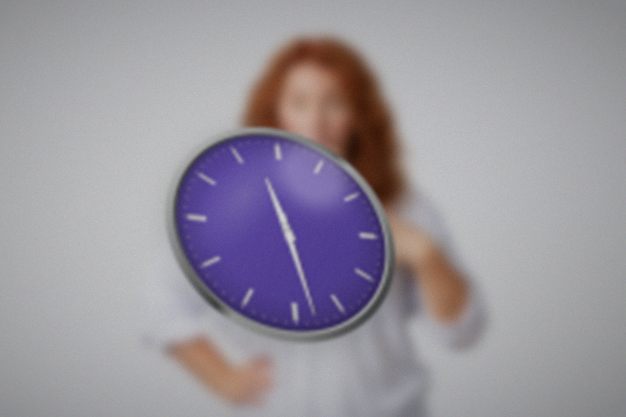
{"hour": 11, "minute": 28}
